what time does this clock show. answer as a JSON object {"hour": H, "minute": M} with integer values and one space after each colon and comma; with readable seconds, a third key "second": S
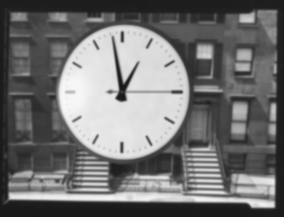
{"hour": 12, "minute": 58, "second": 15}
